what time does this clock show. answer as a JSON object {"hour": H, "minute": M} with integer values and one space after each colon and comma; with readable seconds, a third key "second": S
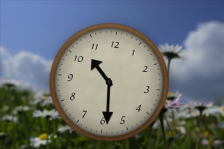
{"hour": 10, "minute": 29}
